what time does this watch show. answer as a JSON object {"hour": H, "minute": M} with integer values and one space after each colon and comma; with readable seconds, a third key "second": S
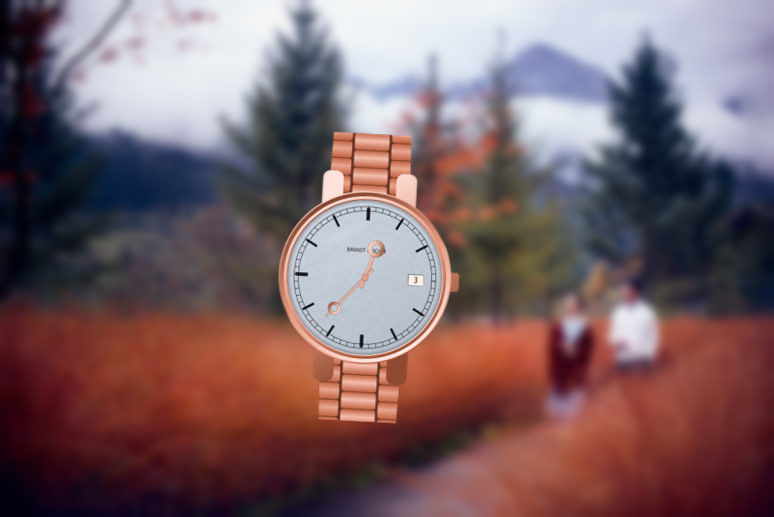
{"hour": 12, "minute": 37}
